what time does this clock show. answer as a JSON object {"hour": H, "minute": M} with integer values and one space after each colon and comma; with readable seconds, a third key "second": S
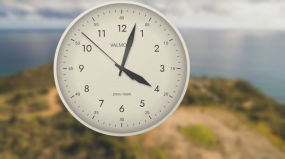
{"hour": 4, "minute": 2, "second": 52}
